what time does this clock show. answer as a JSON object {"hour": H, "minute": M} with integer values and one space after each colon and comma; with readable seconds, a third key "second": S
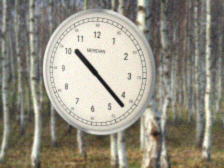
{"hour": 10, "minute": 22}
